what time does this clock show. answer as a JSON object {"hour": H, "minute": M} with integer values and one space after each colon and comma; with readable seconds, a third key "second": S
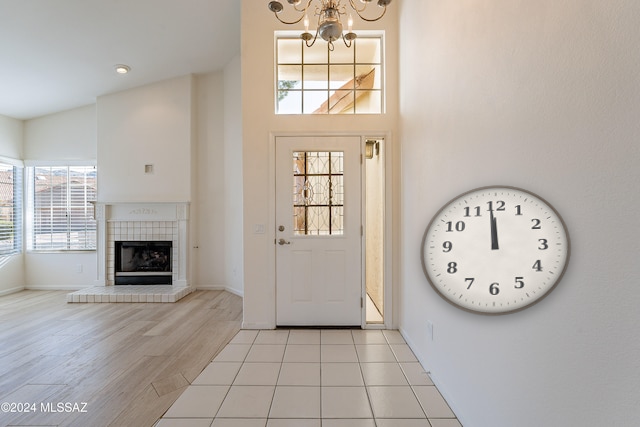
{"hour": 11, "minute": 59}
